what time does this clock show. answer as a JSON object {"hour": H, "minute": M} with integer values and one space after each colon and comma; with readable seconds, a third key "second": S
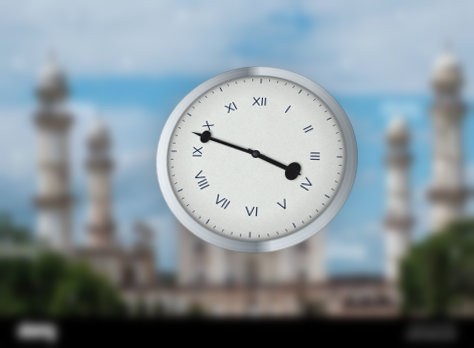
{"hour": 3, "minute": 48}
